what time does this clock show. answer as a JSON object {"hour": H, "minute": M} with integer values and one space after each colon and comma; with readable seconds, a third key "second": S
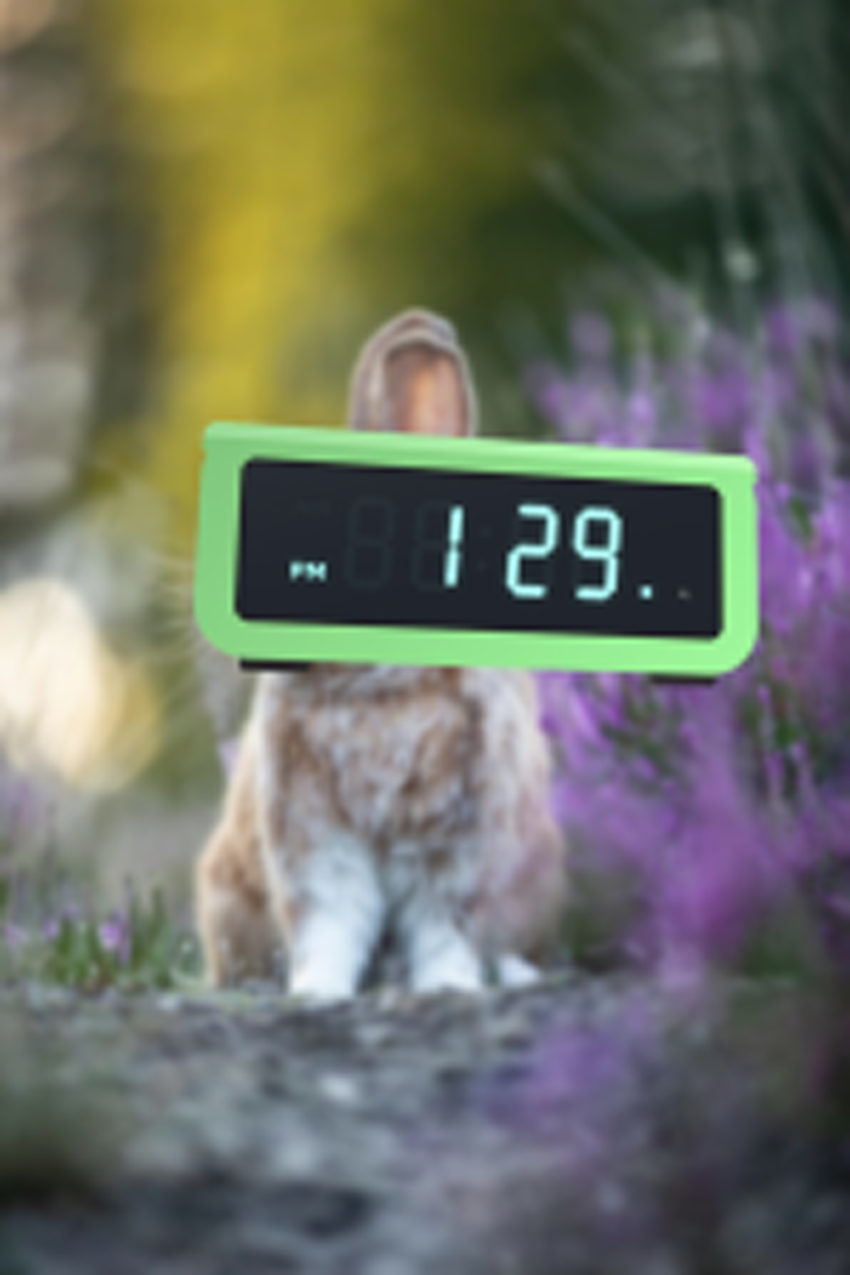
{"hour": 1, "minute": 29}
